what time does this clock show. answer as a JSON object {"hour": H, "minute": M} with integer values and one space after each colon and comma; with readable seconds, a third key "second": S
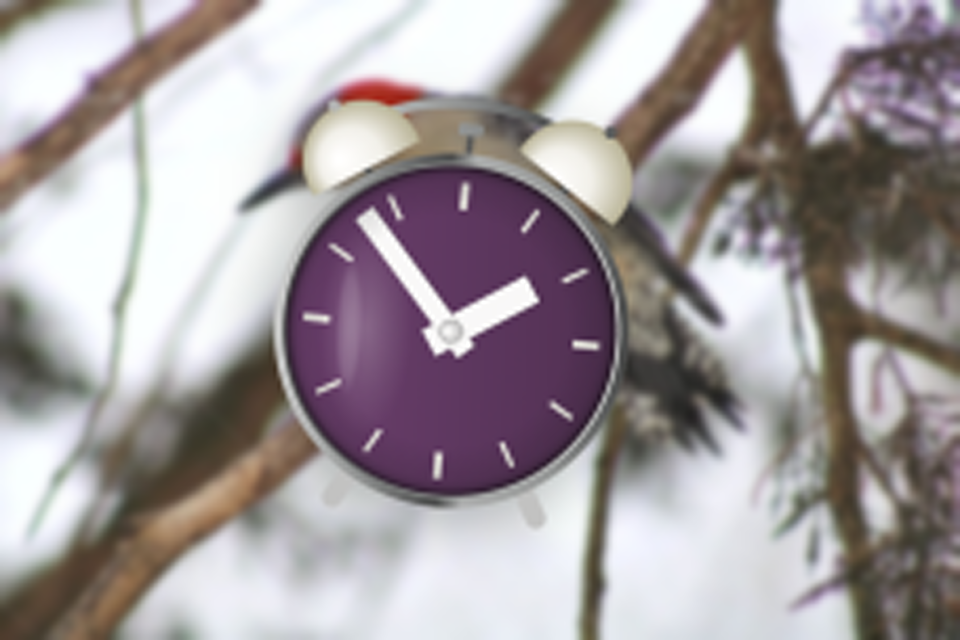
{"hour": 1, "minute": 53}
